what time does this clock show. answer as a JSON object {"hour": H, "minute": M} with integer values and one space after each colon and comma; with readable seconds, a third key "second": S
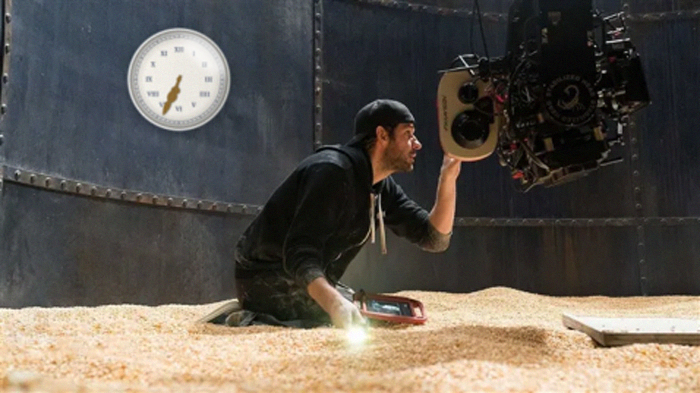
{"hour": 6, "minute": 34}
